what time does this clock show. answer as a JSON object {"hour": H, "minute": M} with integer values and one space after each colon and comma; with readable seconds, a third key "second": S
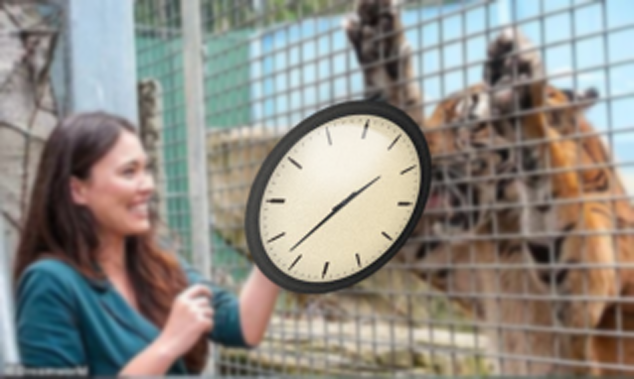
{"hour": 1, "minute": 37}
